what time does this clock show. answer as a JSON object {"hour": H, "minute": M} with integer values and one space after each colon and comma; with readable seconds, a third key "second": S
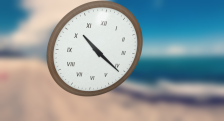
{"hour": 10, "minute": 21}
